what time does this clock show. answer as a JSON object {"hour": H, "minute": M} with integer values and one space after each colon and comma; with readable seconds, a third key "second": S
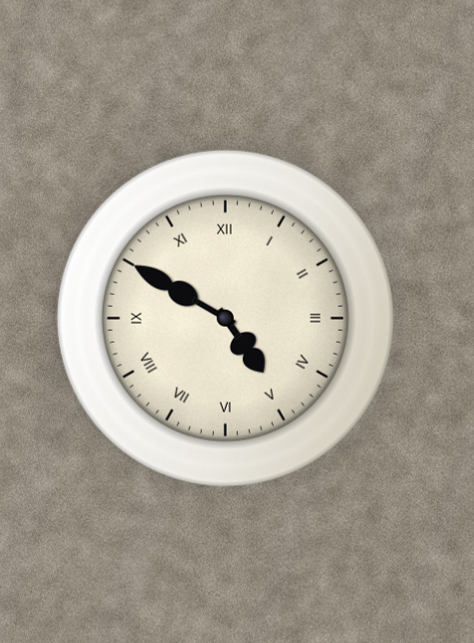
{"hour": 4, "minute": 50}
